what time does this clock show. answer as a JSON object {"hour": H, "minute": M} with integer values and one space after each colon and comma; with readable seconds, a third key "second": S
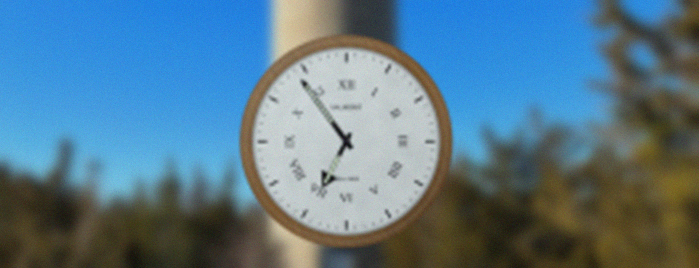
{"hour": 6, "minute": 54}
